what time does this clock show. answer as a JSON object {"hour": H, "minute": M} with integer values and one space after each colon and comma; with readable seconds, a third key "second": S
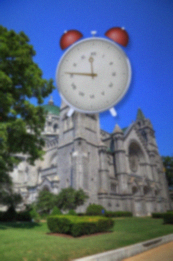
{"hour": 11, "minute": 46}
